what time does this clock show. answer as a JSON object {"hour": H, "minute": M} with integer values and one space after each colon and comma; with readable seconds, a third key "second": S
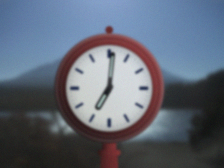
{"hour": 7, "minute": 1}
